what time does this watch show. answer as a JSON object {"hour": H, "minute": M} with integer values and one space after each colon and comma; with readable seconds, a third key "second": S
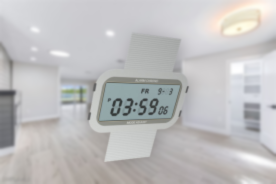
{"hour": 3, "minute": 59}
